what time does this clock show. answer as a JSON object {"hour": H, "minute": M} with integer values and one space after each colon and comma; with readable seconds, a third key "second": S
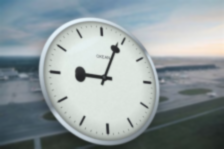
{"hour": 9, "minute": 4}
